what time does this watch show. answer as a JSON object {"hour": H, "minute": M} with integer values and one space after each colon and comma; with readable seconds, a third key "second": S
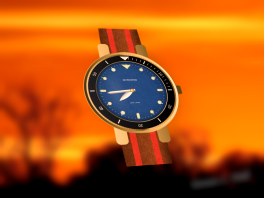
{"hour": 7, "minute": 44}
